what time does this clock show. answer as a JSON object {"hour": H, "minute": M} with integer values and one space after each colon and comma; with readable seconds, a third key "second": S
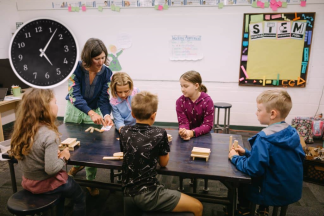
{"hour": 5, "minute": 7}
